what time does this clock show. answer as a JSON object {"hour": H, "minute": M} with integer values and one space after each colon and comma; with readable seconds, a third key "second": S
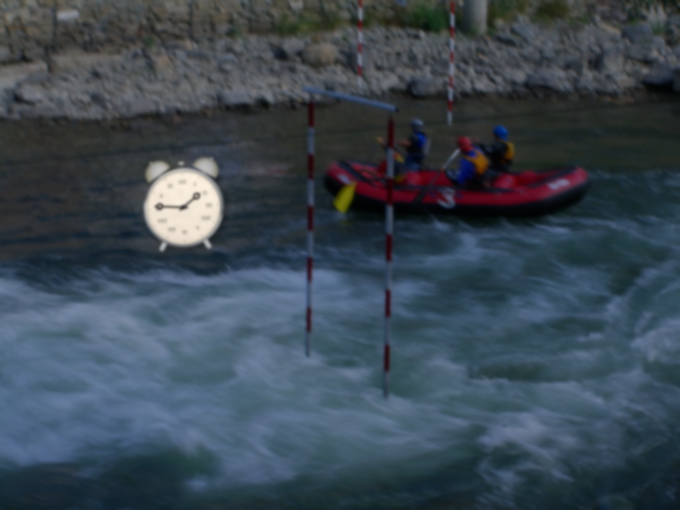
{"hour": 1, "minute": 46}
